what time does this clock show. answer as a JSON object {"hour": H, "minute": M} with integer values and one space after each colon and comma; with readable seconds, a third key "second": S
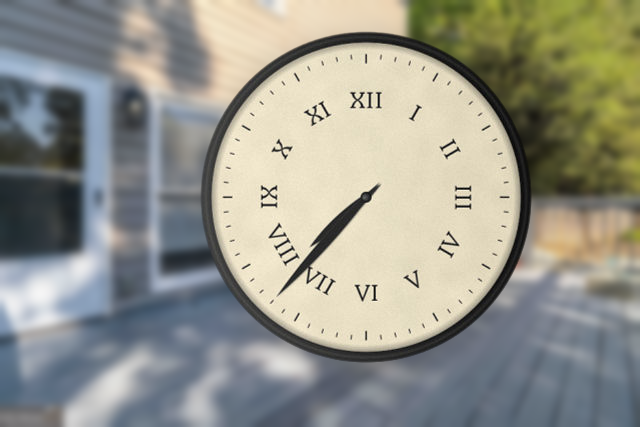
{"hour": 7, "minute": 37}
